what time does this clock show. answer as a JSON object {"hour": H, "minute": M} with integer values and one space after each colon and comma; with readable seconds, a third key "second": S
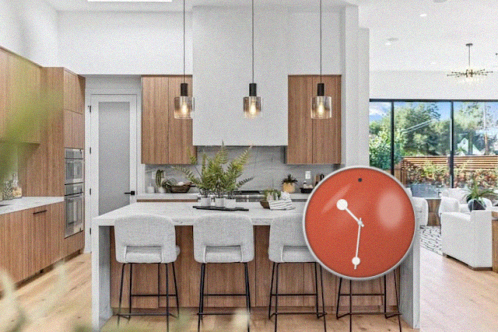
{"hour": 10, "minute": 31}
